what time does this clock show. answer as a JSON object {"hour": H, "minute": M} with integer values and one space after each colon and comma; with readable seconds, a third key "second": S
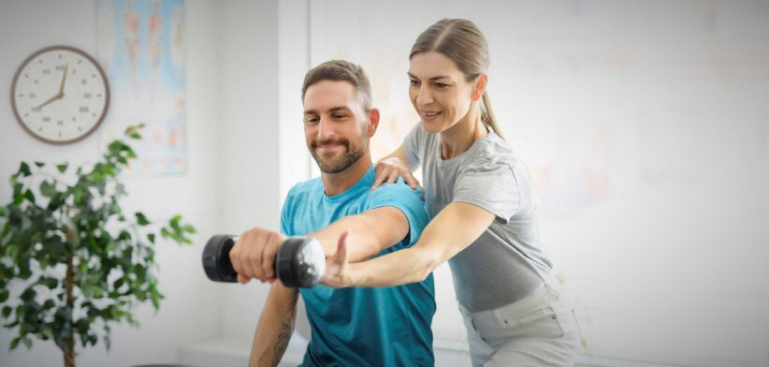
{"hour": 8, "minute": 2}
